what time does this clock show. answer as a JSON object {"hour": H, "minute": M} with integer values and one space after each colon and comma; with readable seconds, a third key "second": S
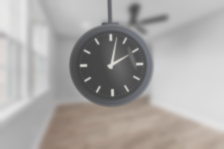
{"hour": 2, "minute": 2}
